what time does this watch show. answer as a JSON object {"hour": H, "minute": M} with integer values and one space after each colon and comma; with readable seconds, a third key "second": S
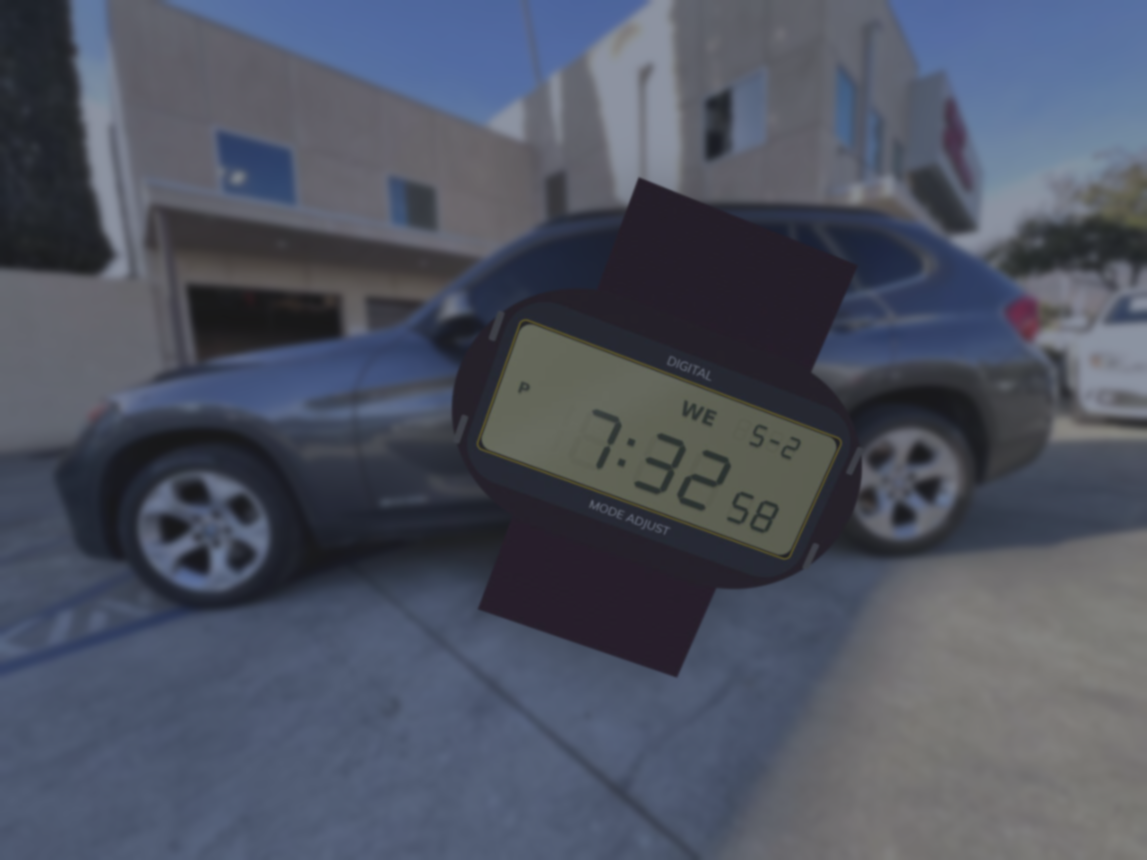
{"hour": 7, "minute": 32, "second": 58}
